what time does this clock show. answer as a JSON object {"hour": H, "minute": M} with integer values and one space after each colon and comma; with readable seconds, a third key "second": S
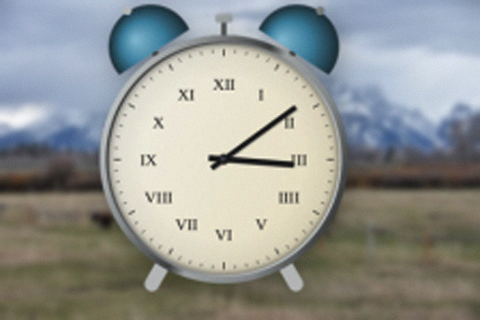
{"hour": 3, "minute": 9}
